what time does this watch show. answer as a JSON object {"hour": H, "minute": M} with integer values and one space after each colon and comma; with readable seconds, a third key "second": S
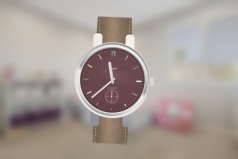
{"hour": 11, "minute": 38}
